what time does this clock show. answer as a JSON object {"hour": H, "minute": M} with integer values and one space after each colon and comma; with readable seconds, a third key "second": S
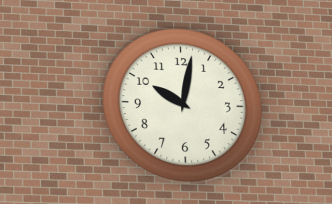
{"hour": 10, "minute": 2}
